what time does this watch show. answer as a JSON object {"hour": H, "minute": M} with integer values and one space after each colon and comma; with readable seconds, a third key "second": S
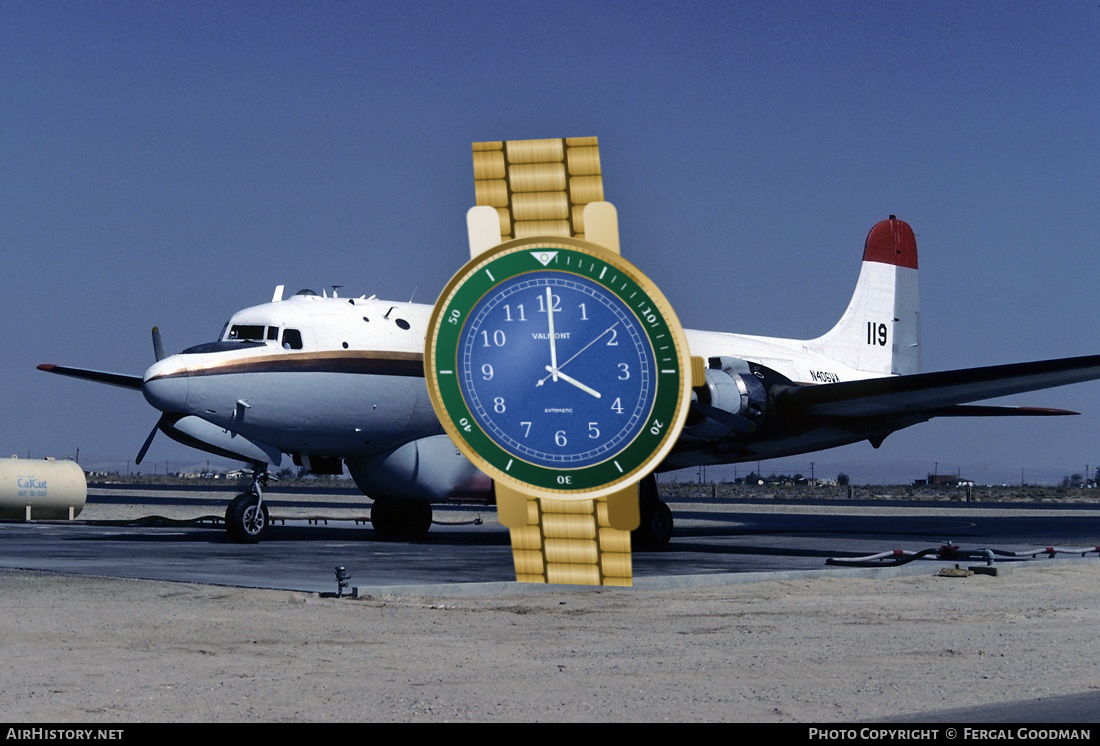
{"hour": 4, "minute": 0, "second": 9}
